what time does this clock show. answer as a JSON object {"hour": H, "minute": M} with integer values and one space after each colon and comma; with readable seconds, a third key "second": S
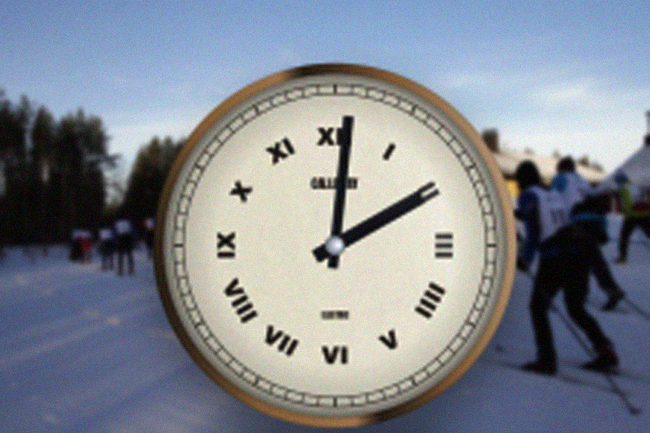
{"hour": 2, "minute": 1}
